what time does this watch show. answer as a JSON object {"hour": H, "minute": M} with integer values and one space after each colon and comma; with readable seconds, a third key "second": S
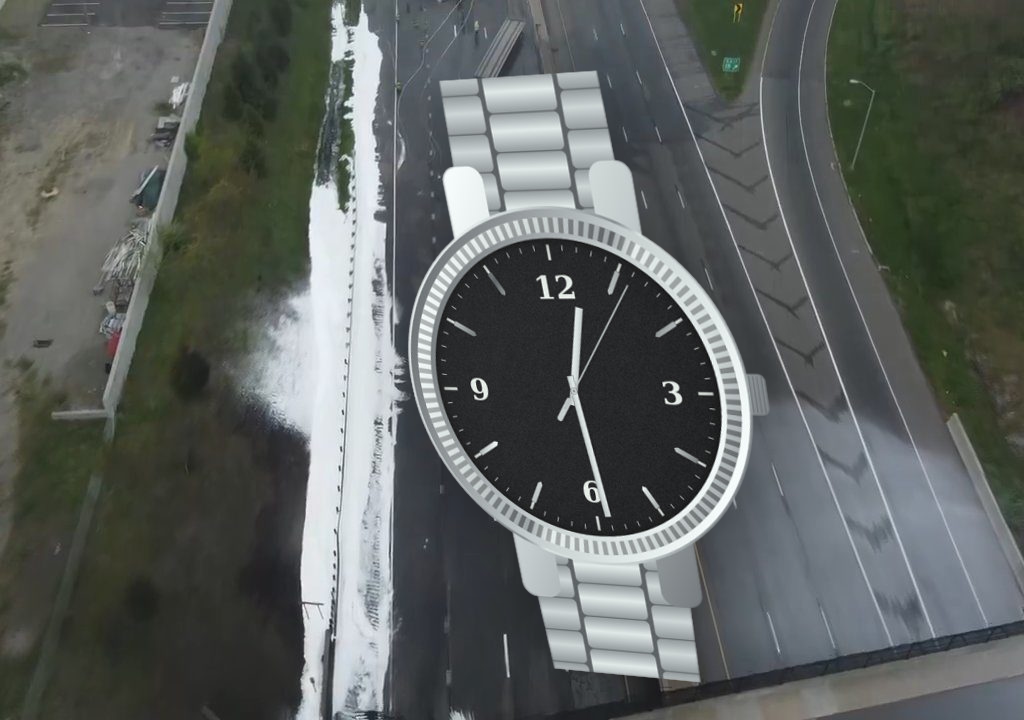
{"hour": 12, "minute": 29, "second": 6}
